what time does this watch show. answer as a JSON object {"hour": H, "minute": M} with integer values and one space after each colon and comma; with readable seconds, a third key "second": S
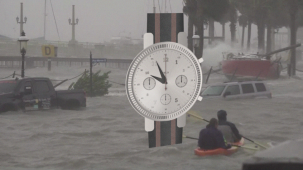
{"hour": 9, "minute": 56}
